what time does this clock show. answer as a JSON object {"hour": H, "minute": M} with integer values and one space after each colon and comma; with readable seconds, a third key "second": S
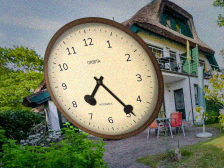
{"hour": 7, "minute": 24}
